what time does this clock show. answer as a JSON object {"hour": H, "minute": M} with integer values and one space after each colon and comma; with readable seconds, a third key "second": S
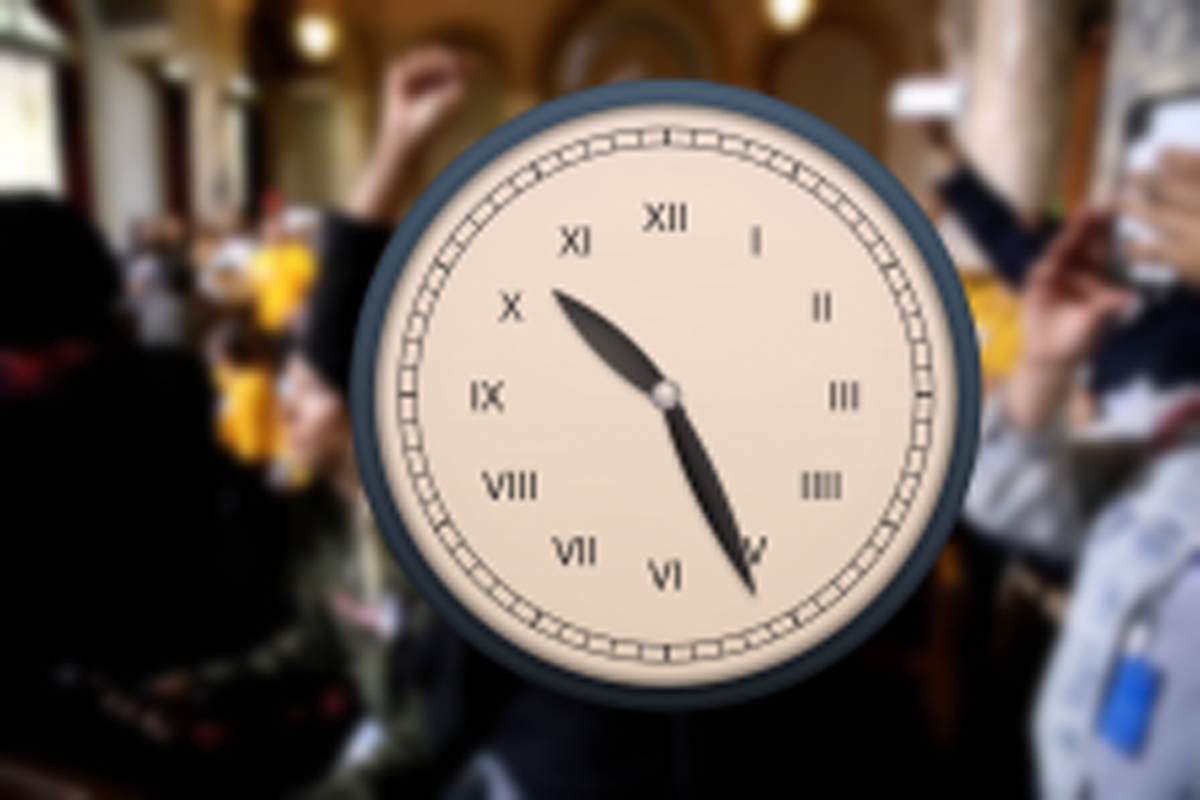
{"hour": 10, "minute": 26}
